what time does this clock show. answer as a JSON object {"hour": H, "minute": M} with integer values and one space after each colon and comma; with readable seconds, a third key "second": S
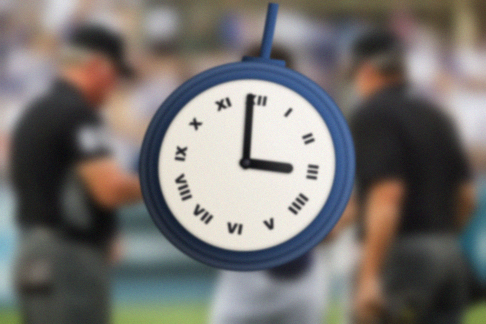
{"hour": 2, "minute": 59}
